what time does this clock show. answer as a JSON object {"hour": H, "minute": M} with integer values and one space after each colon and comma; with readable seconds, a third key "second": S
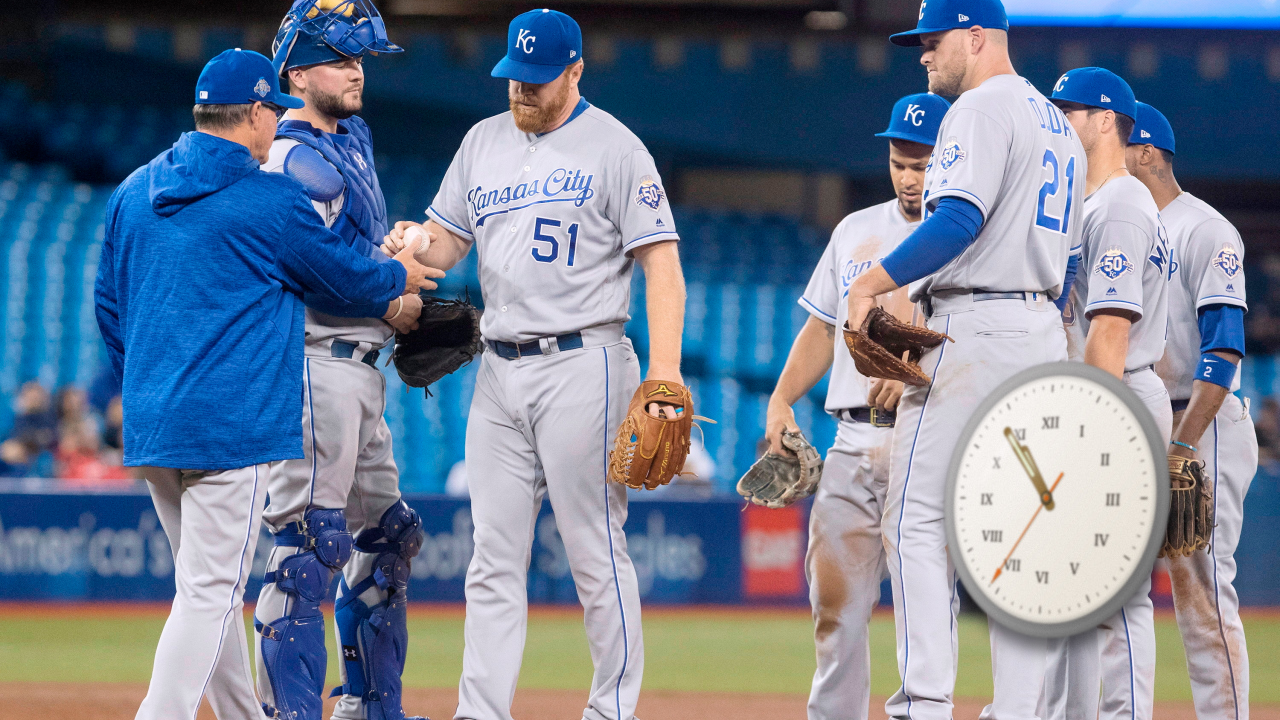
{"hour": 10, "minute": 53, "second": 36}
